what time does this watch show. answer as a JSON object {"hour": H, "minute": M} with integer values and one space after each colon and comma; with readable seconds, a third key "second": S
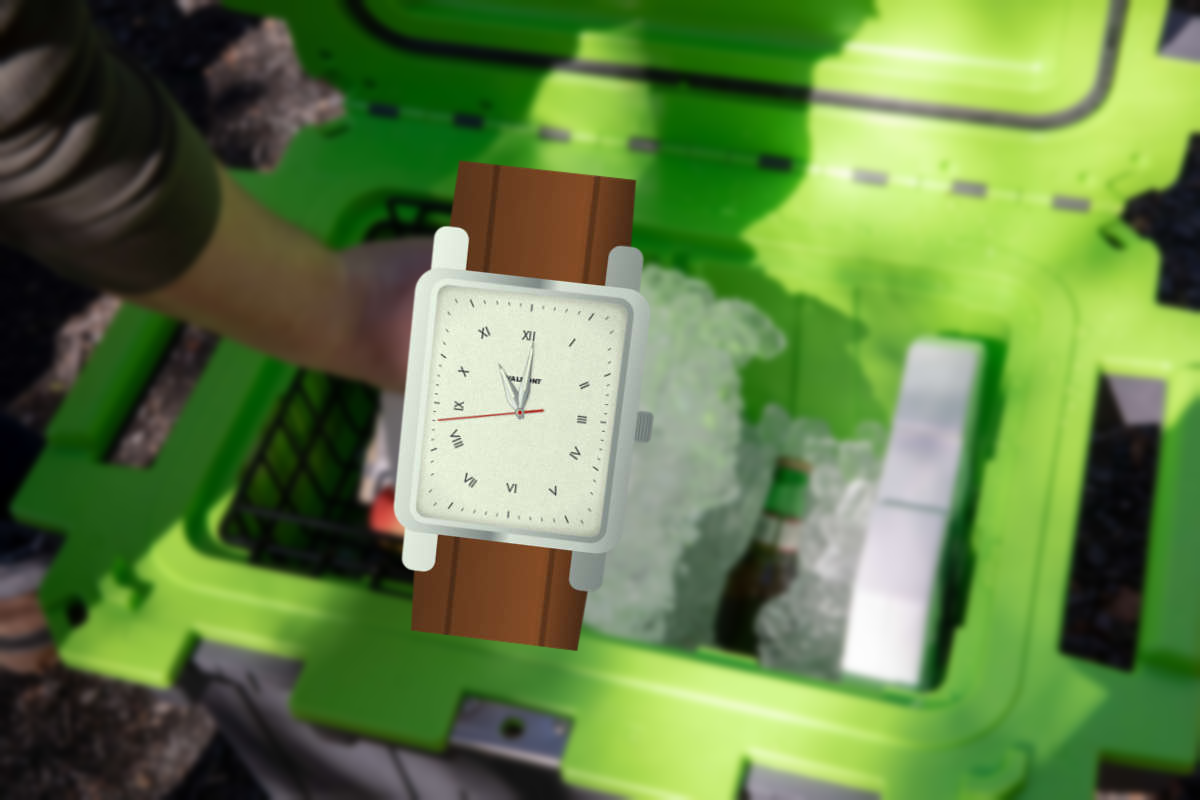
{"hour": 11, "minute": 0, "second": 43}
